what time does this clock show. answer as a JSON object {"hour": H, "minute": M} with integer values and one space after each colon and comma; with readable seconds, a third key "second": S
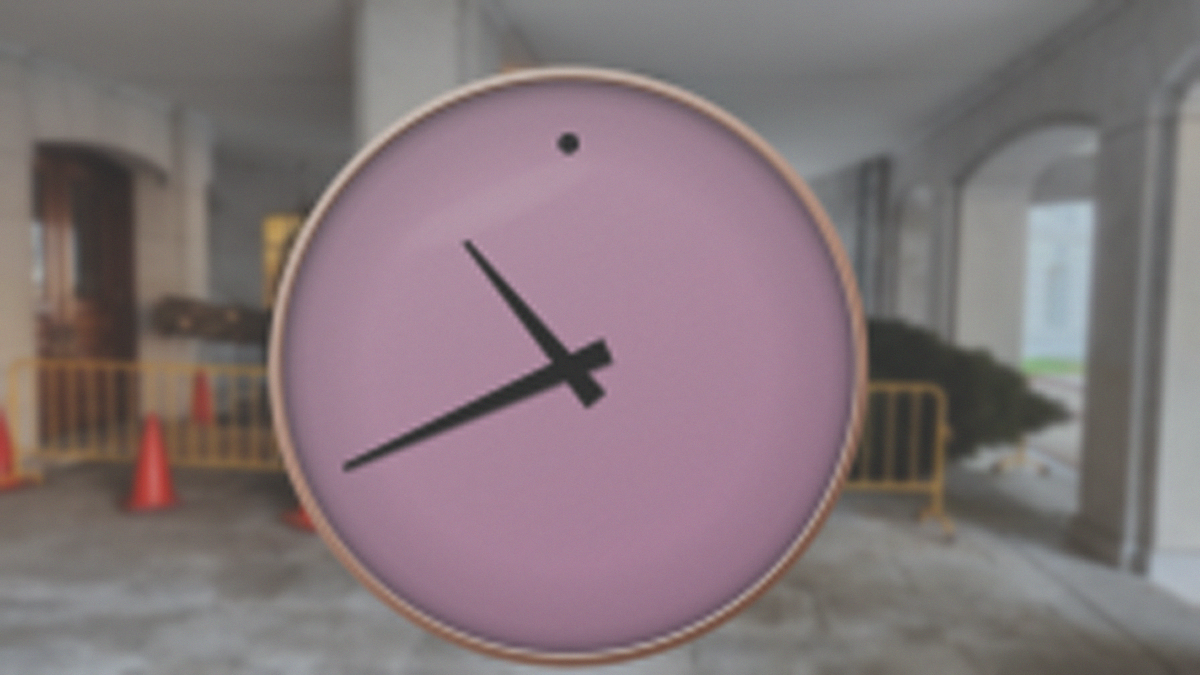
{"hour": 10, "minute": 41}
